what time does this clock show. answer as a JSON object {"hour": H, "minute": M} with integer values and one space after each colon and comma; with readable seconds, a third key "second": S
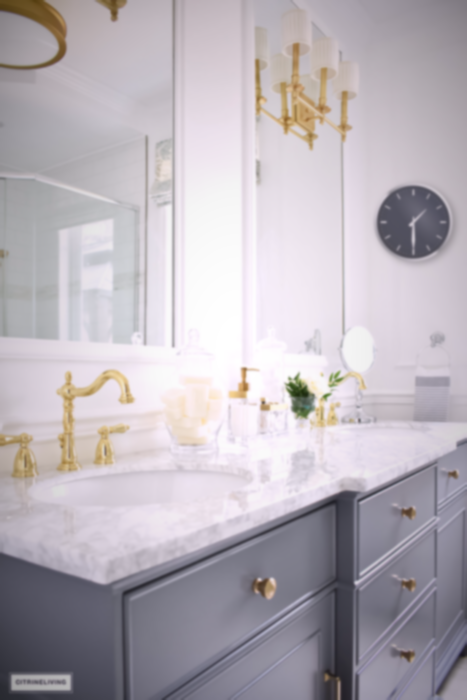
{"hour": 1, "minute": 30}
